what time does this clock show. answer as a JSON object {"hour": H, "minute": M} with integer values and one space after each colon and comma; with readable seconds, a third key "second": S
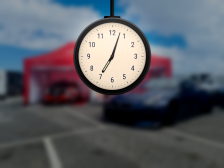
{"hour": 7, "minute": 3}
